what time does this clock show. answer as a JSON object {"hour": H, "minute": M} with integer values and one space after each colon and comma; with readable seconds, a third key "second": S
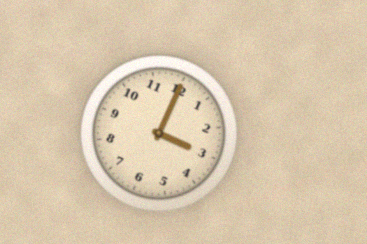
{"hour": 3, "minute": 0}
